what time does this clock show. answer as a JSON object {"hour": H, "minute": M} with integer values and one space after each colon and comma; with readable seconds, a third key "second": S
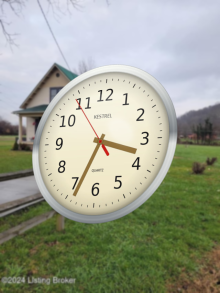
{"hour": 3, "minute": 33, "second": 54}
